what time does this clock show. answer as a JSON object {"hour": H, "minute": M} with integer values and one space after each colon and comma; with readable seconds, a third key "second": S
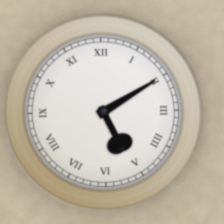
{"hour": 5, "minute": 10}
